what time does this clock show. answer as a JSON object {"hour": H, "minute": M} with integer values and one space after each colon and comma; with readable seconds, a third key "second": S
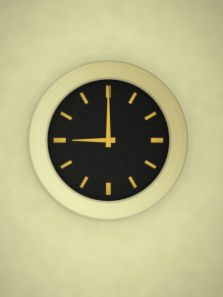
{"hour": 9, "minute": 0}
